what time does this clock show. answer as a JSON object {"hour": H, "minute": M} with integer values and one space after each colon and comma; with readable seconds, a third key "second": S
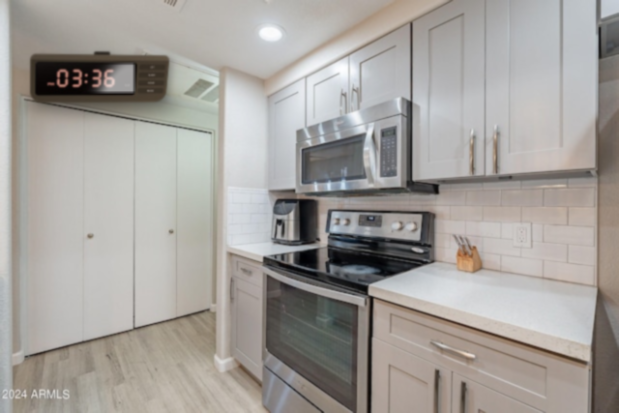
{"hour": 3, "minute": 36}
